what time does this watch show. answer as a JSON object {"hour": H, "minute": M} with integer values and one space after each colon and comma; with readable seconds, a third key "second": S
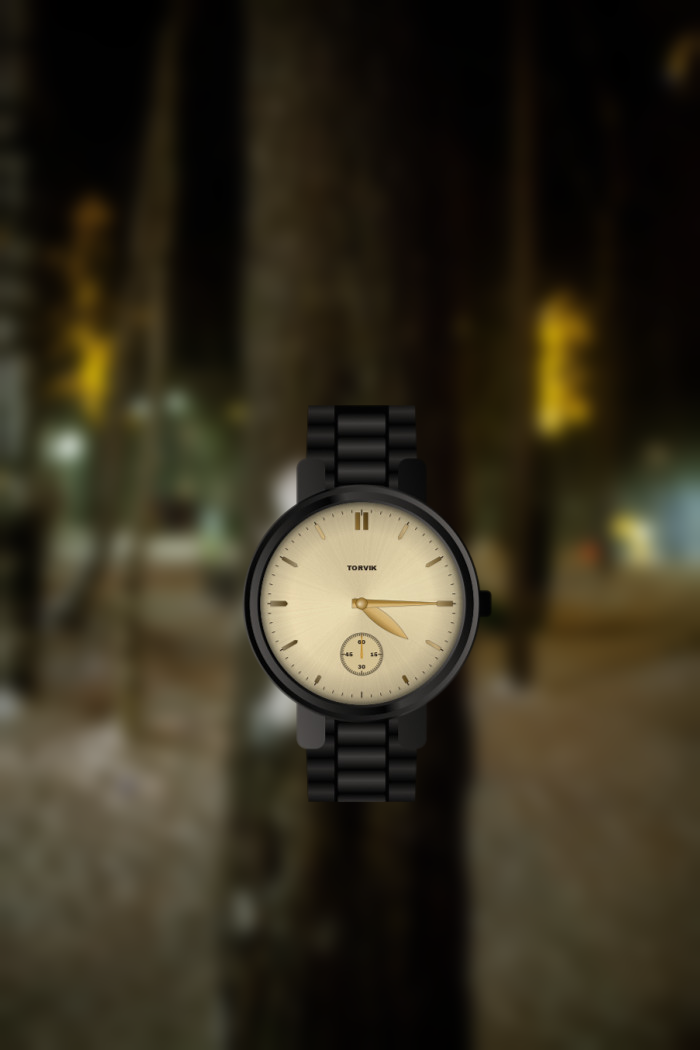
{"hour": 4, "minute": 15}
